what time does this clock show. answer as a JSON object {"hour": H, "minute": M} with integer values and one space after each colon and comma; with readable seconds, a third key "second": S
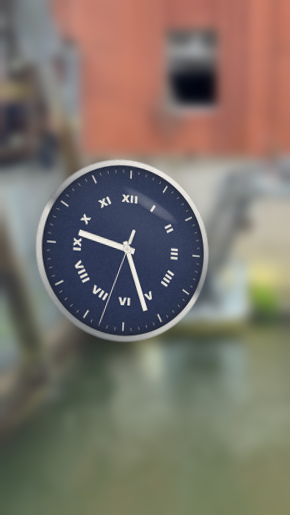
{"hour": 9, "minute": 26, "second": 33}
